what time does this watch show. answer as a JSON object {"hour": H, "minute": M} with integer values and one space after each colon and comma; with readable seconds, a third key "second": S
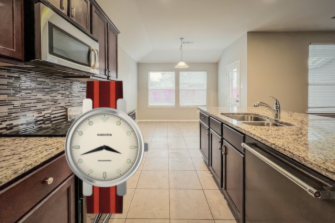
{"hour": 3, "minute": 42}
